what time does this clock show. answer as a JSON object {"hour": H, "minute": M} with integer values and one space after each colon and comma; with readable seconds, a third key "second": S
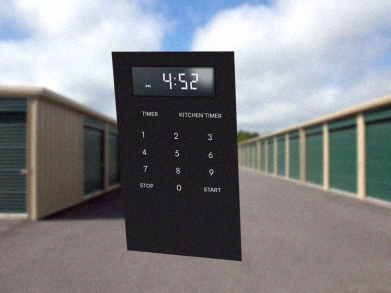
{"hour": 4, "minute": 52}
